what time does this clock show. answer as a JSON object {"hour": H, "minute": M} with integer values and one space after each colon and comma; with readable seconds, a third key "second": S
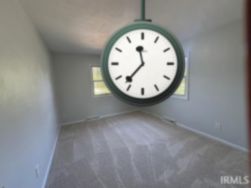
{"hour": 11, "minute": 37}
